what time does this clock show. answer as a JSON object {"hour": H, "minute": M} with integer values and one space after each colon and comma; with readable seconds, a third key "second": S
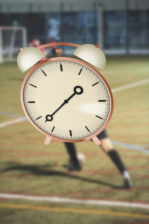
{"hour": 1, "minute": 38}
